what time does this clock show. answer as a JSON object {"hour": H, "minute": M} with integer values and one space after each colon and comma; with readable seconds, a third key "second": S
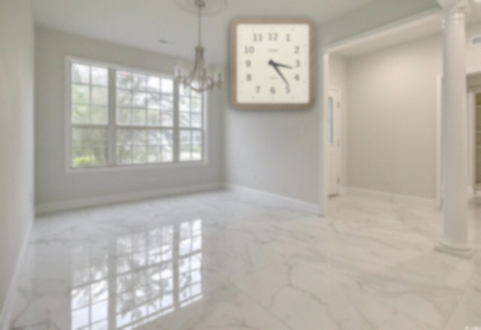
{"hour": 3, "minute": 24}
